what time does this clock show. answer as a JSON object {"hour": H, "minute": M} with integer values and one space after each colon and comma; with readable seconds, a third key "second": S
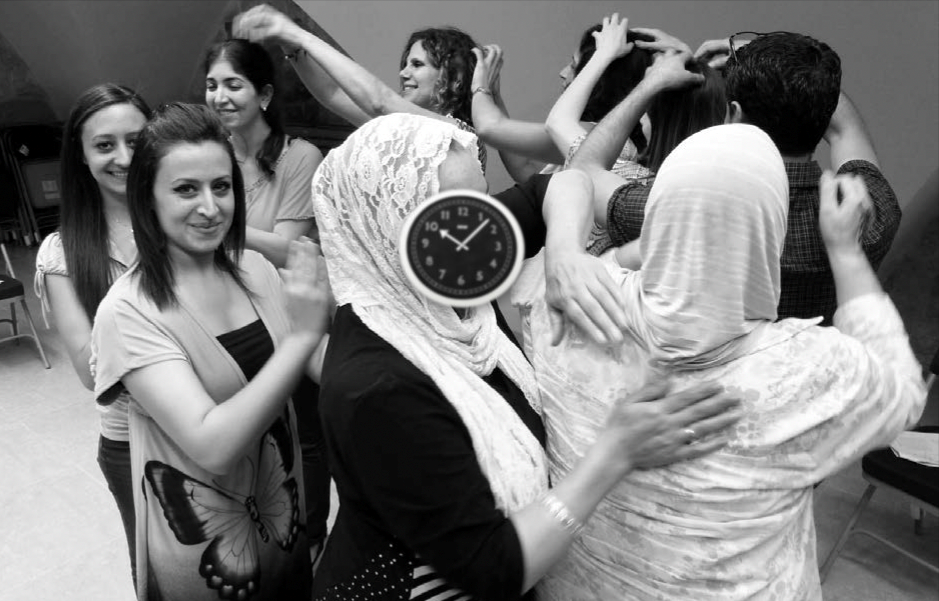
{"hour": 10, "minute": 7}
